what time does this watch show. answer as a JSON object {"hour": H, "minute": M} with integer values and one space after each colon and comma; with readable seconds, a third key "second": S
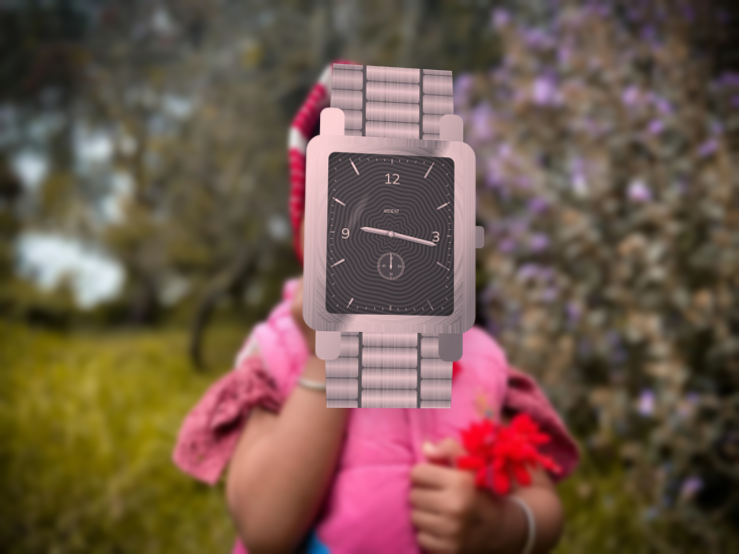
{"hour": 9, "minute": 17}
